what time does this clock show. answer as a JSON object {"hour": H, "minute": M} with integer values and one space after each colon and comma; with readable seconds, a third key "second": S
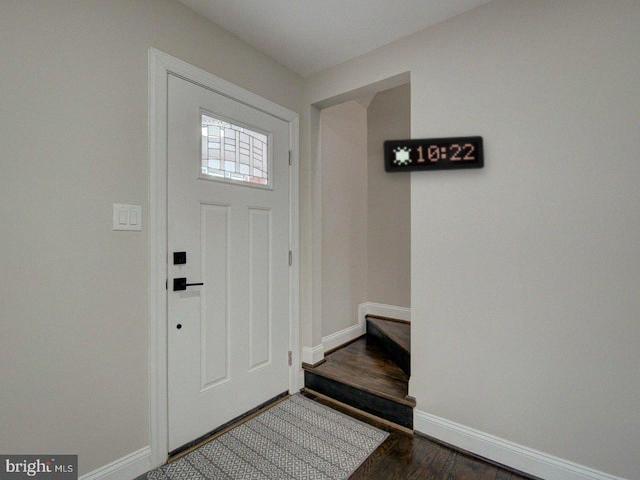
{"hour": 10, "minute": 22}
